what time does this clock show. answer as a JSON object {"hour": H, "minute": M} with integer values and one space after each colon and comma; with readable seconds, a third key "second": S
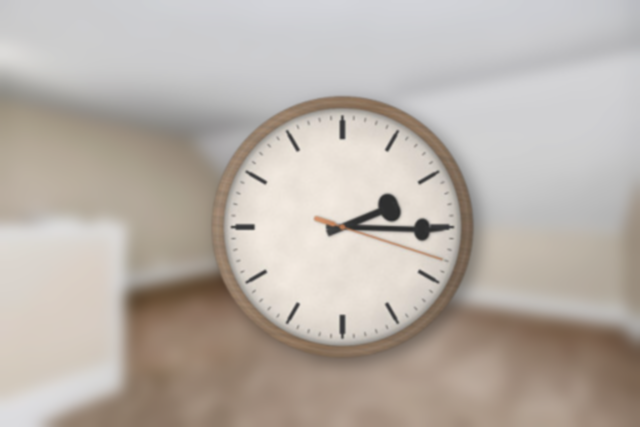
{"hour": 2, "minute": 15, "second": 18}
